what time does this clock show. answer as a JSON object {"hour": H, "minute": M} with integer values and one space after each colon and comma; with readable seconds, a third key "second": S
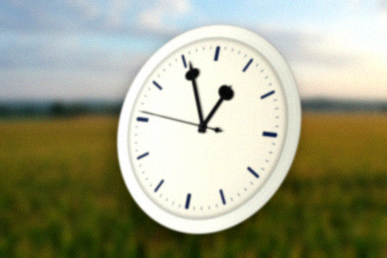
{"hour": 12, "minute": 55, "second": 46}
